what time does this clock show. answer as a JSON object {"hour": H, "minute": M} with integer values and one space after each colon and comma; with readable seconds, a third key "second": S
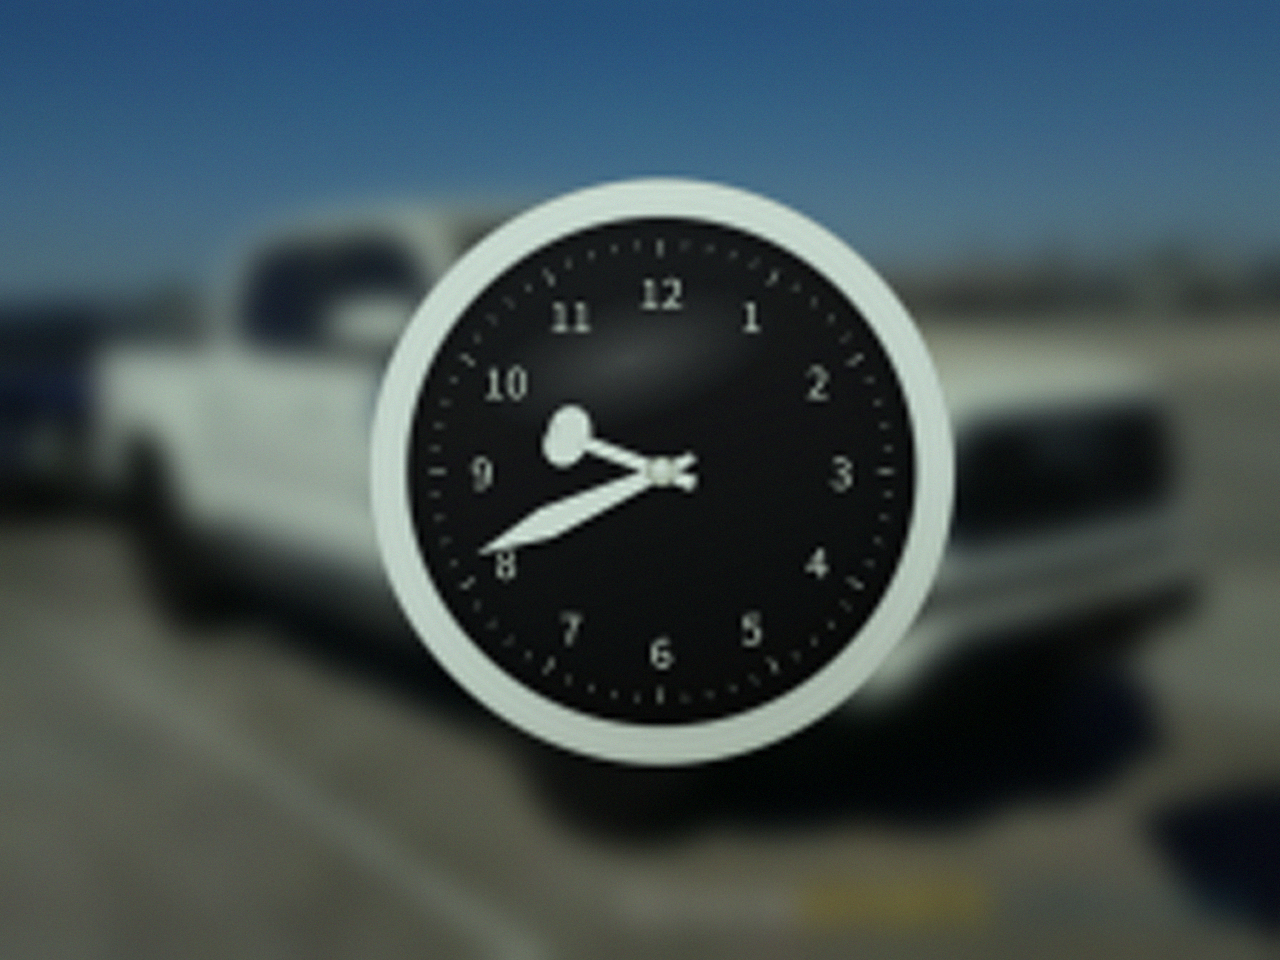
{"hour": 9, "minute": 41}
